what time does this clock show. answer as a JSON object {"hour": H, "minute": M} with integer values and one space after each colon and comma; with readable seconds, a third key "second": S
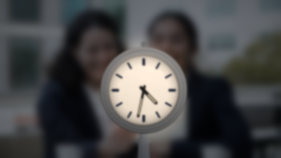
{"hour": 4, "minute": 32}
